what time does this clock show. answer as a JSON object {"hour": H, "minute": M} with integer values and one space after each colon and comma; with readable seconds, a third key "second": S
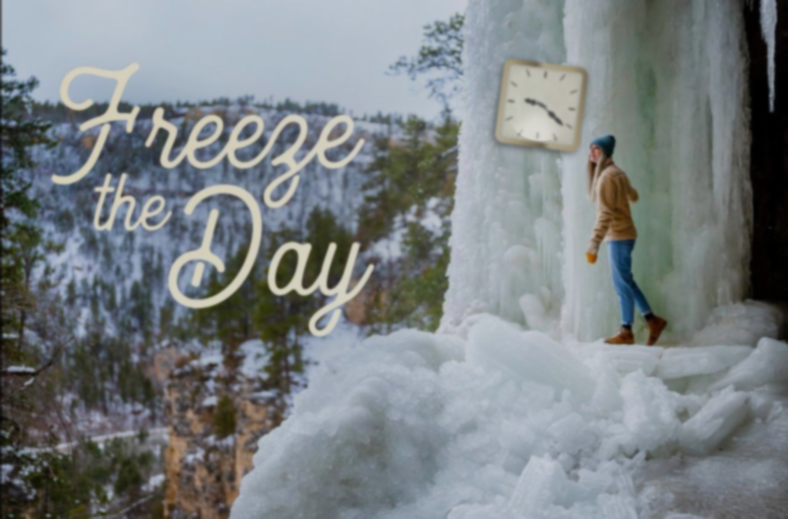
{"hour": 9, "minute": 21}
